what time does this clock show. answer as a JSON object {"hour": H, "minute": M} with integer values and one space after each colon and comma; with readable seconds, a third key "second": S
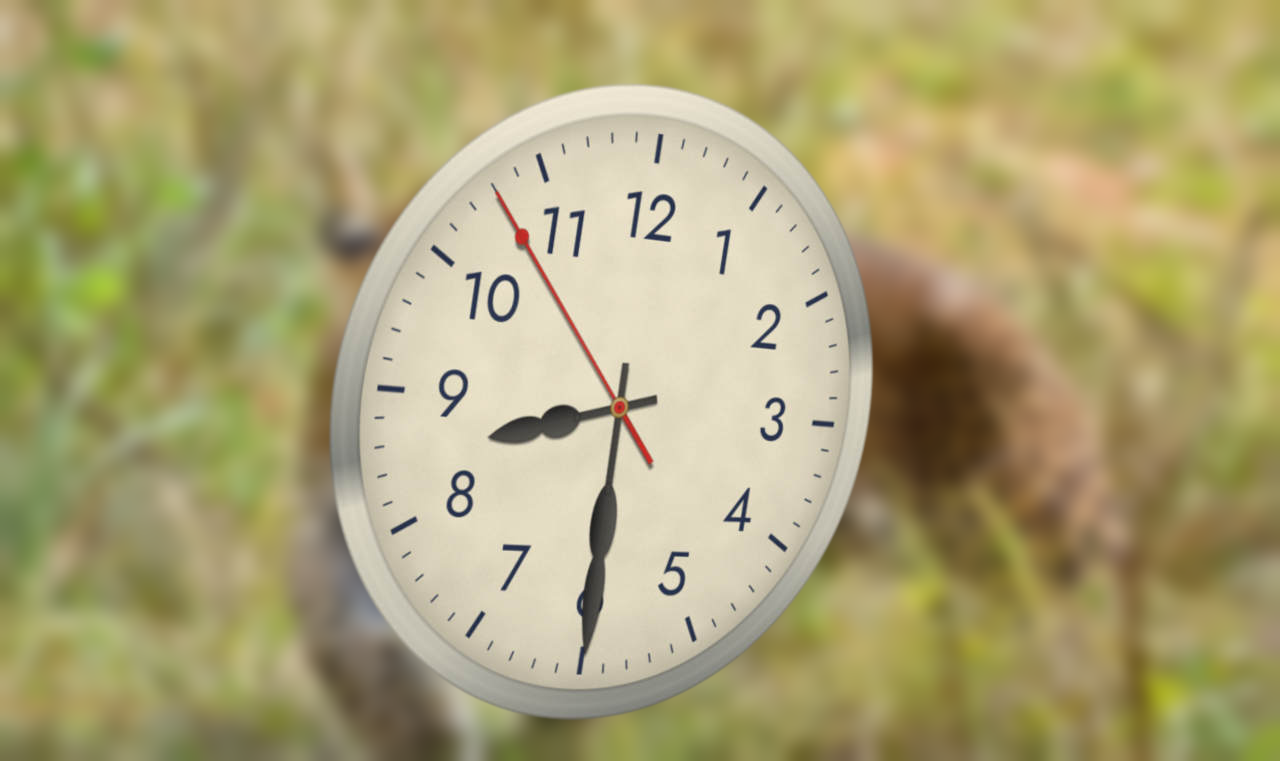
{"hour": 8, "minute": 29, "second": 53}
